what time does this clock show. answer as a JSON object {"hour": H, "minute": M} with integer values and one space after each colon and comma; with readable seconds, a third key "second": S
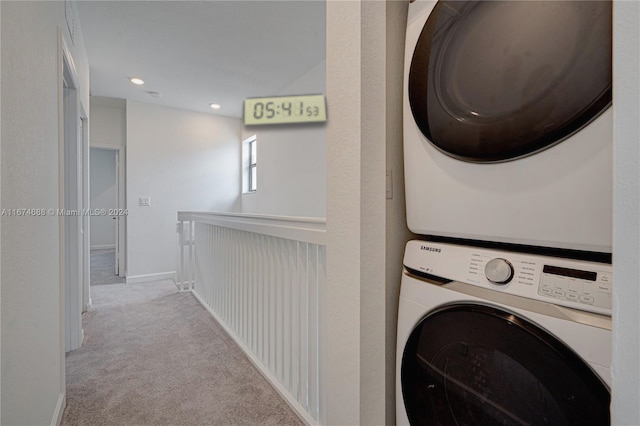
{"hour": 5, "minute": 41}
